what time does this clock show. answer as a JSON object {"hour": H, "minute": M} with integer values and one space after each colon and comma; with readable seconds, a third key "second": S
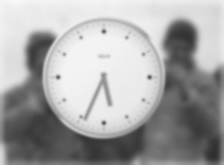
{"hour": 5, "minute": 34}
